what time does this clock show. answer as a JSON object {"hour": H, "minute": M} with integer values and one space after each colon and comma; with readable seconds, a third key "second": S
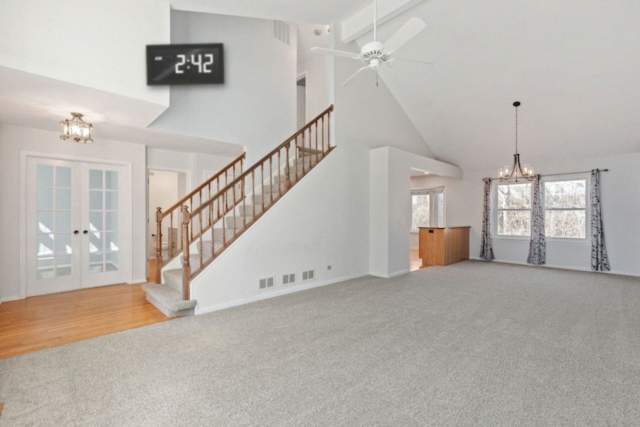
{"hour": 2, "minute": 42}
